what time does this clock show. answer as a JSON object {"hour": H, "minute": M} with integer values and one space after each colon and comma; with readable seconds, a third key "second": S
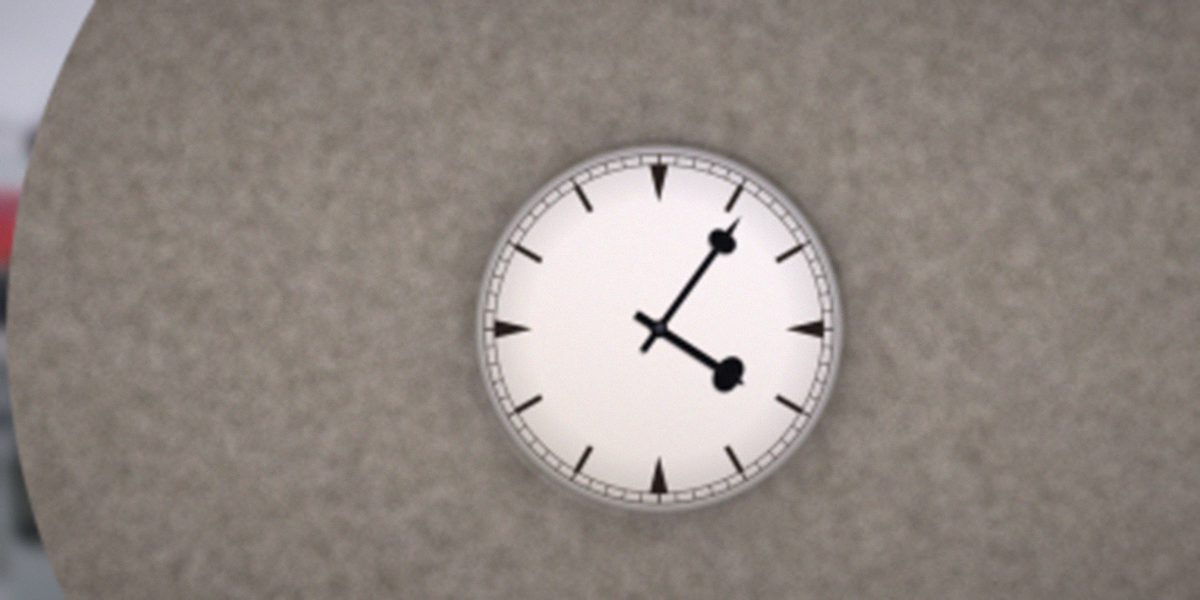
{"hour": 4, "minute": 6}
